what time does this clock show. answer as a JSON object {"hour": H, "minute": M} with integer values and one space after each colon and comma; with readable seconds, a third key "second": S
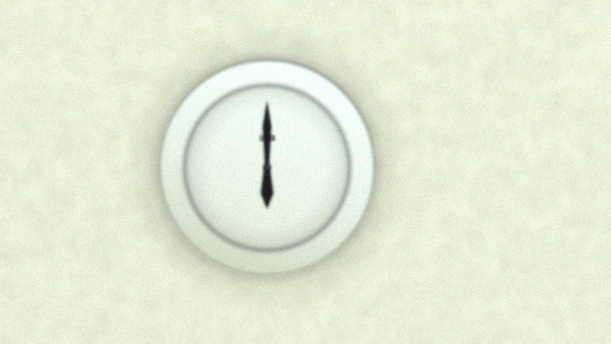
{"hour": 6, "minute": 0}
